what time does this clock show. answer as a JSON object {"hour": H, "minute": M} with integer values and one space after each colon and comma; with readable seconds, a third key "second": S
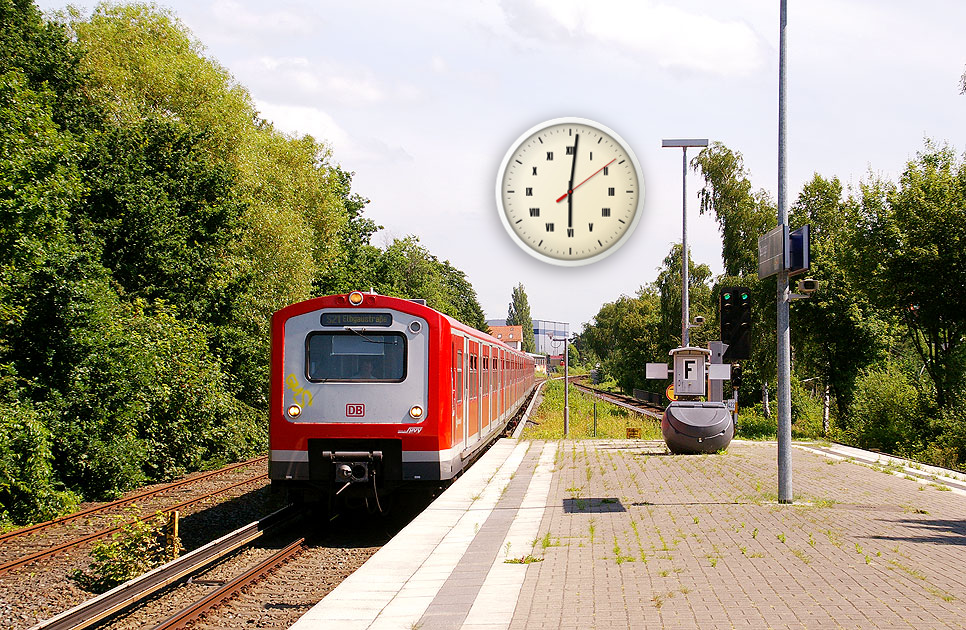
{"hour": 6, "minute": 1, "second": 9}
